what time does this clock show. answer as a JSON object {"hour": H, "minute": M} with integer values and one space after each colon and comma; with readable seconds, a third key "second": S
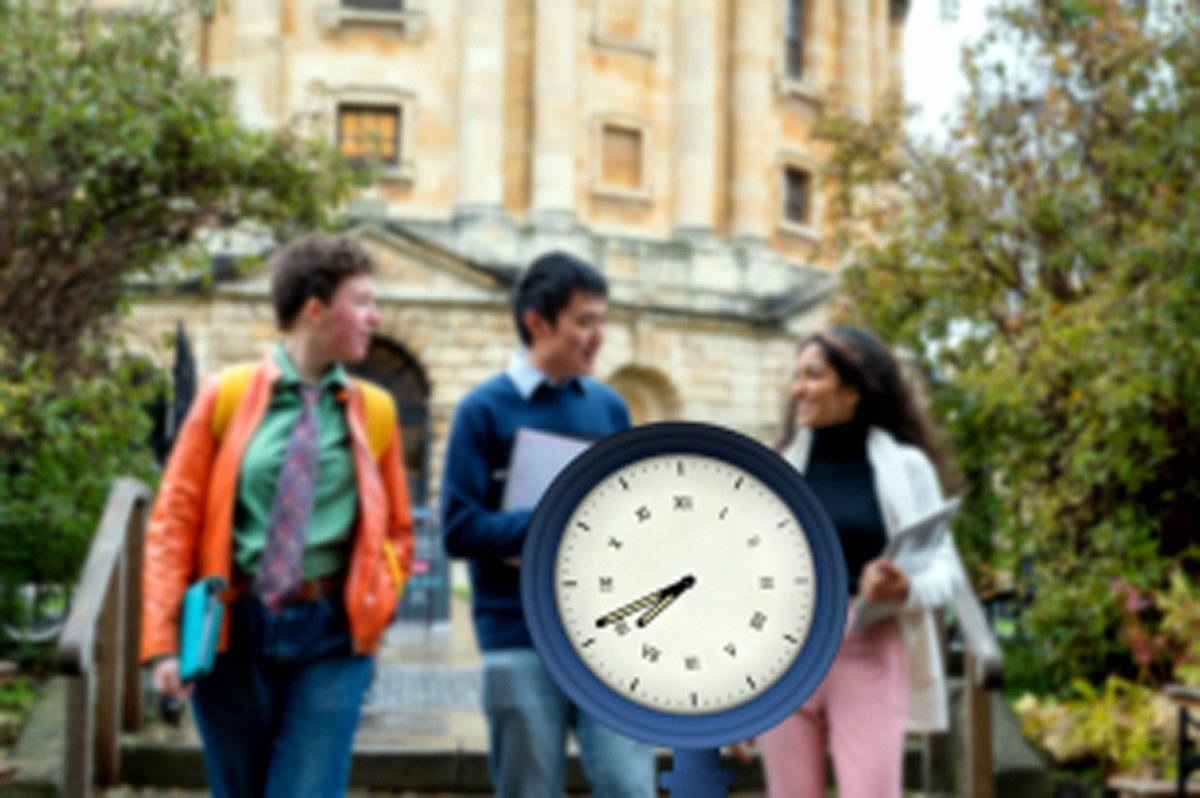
{"hour": 7, "minute": 41}
